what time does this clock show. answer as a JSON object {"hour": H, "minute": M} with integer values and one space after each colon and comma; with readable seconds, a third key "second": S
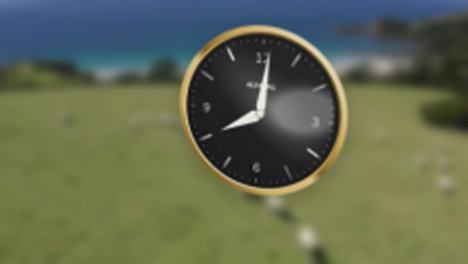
{"hour": 8, "minute": 1}
